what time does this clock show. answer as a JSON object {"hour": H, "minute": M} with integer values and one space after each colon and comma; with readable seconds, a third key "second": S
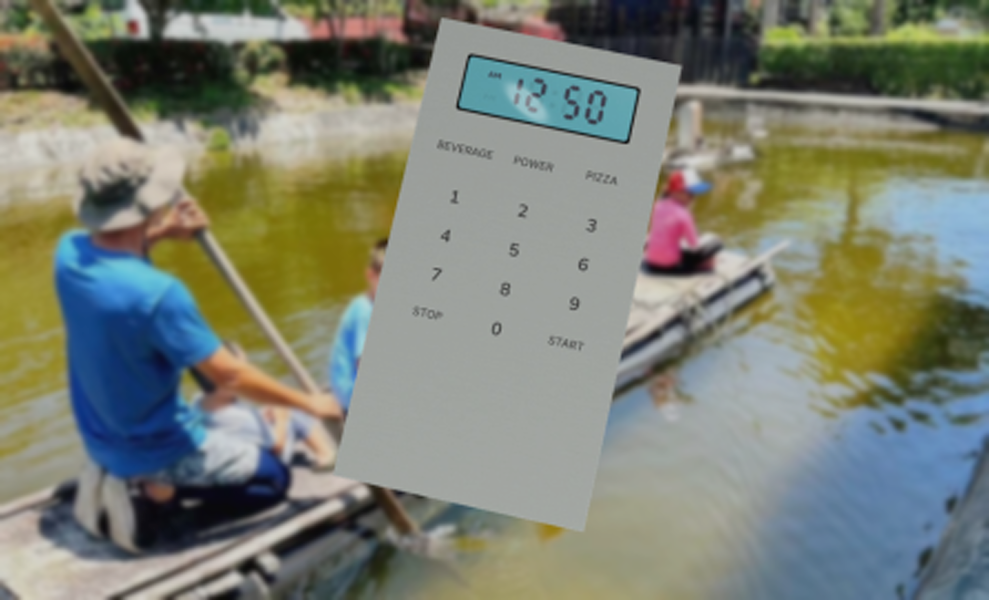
{"hour": 12, "minute": 50}
